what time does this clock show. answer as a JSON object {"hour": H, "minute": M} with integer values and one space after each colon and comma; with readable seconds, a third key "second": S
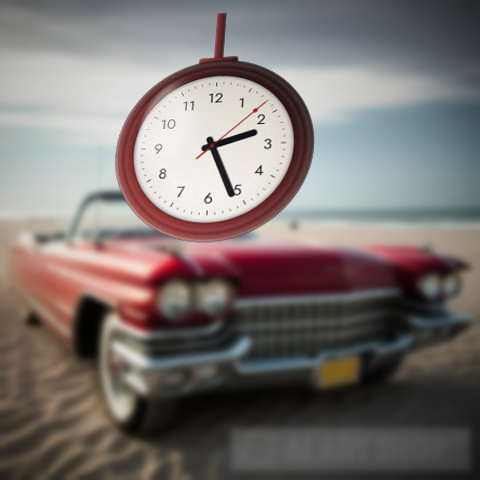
{"hour": 2, "minute": 26, "second": 8}
